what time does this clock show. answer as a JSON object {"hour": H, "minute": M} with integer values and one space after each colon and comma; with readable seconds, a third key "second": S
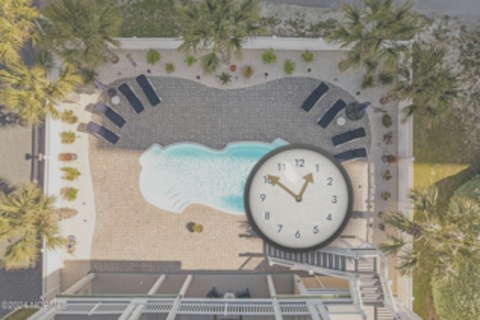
{"hour": 12, "minute": 51}
